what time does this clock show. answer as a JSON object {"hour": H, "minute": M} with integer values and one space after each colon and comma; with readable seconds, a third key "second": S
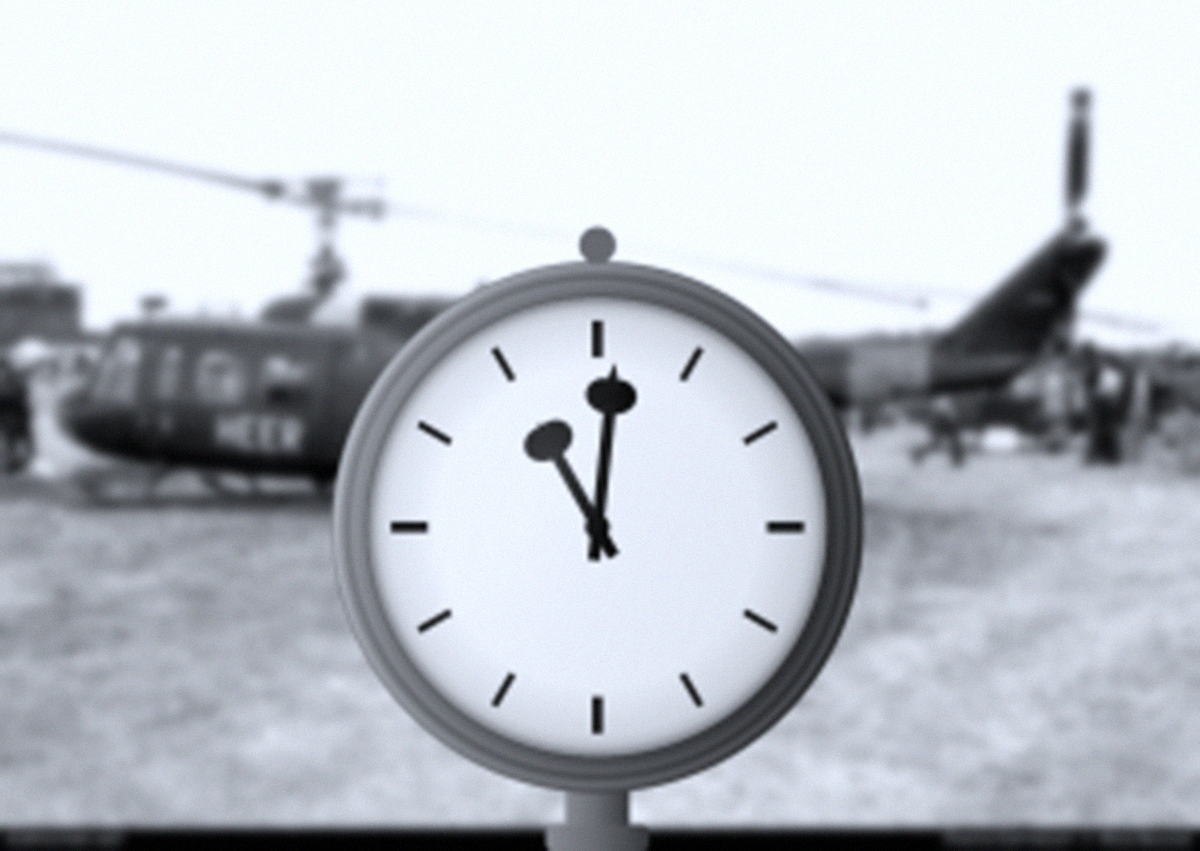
{"hour": 11, "minute": 1}
